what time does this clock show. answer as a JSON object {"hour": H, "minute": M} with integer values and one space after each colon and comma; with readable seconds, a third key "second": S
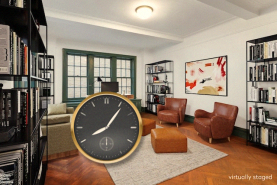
{"hour": 8, "minute": 6}
